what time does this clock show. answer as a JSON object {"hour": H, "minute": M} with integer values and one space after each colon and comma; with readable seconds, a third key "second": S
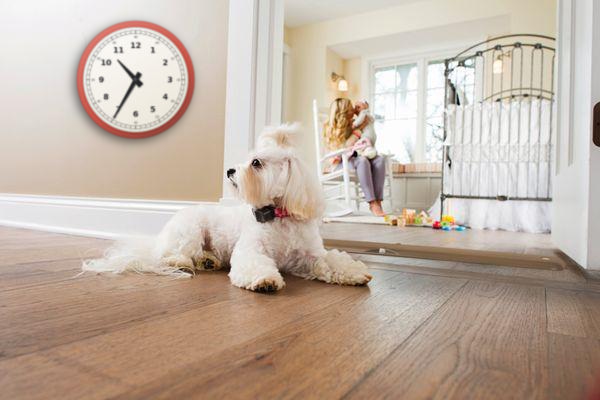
{"hour": 10, "minute": 35}
